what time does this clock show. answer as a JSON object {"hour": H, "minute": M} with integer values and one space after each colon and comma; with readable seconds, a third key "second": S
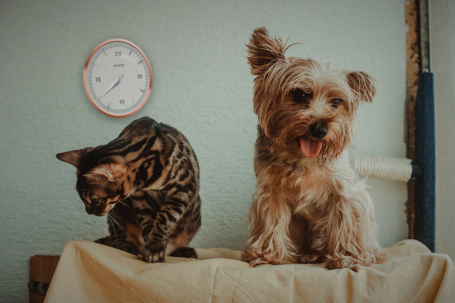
{"hour": 7, "minute": 39}
